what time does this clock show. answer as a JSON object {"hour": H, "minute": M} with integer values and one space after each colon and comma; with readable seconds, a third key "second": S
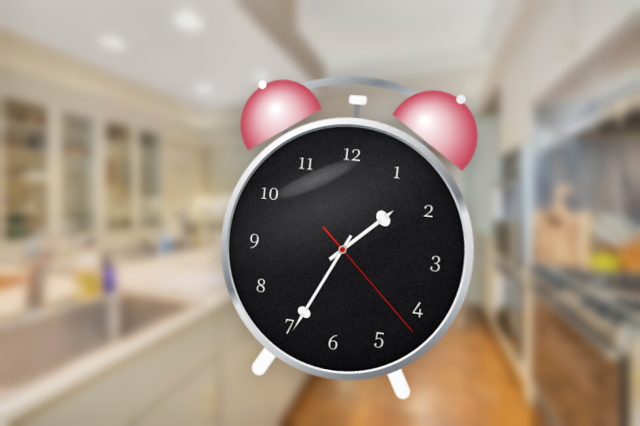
{"hour": 1, "minute": 34, "second": 22}
